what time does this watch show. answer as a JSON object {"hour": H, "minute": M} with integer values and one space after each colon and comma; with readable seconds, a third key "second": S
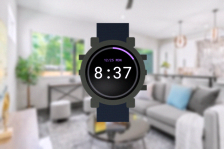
{"hour": 8, "minute": 37}
